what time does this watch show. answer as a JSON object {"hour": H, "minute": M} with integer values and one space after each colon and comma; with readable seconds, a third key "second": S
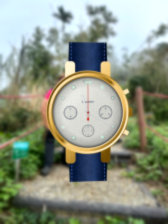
{"hour": 11, "minute": 20}
